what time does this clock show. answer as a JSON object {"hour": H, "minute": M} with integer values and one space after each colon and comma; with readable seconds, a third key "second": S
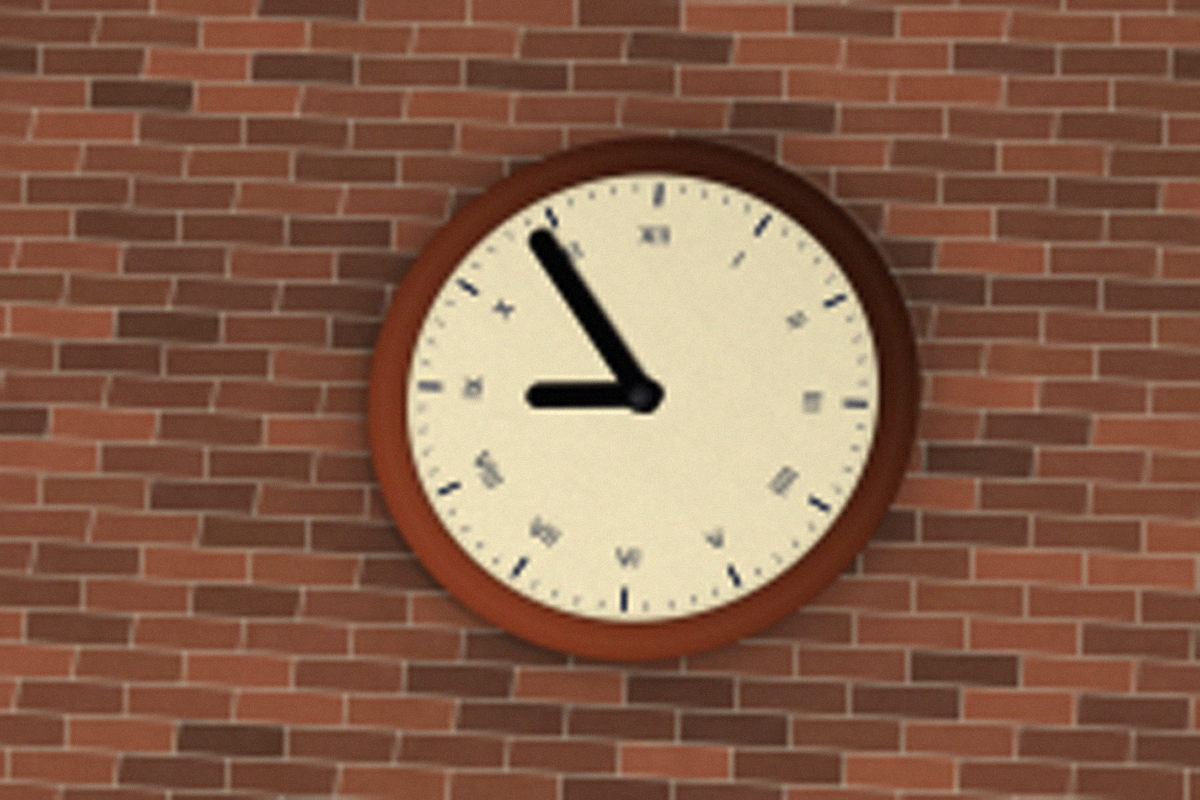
{"hour": 8, "minute": 54}
